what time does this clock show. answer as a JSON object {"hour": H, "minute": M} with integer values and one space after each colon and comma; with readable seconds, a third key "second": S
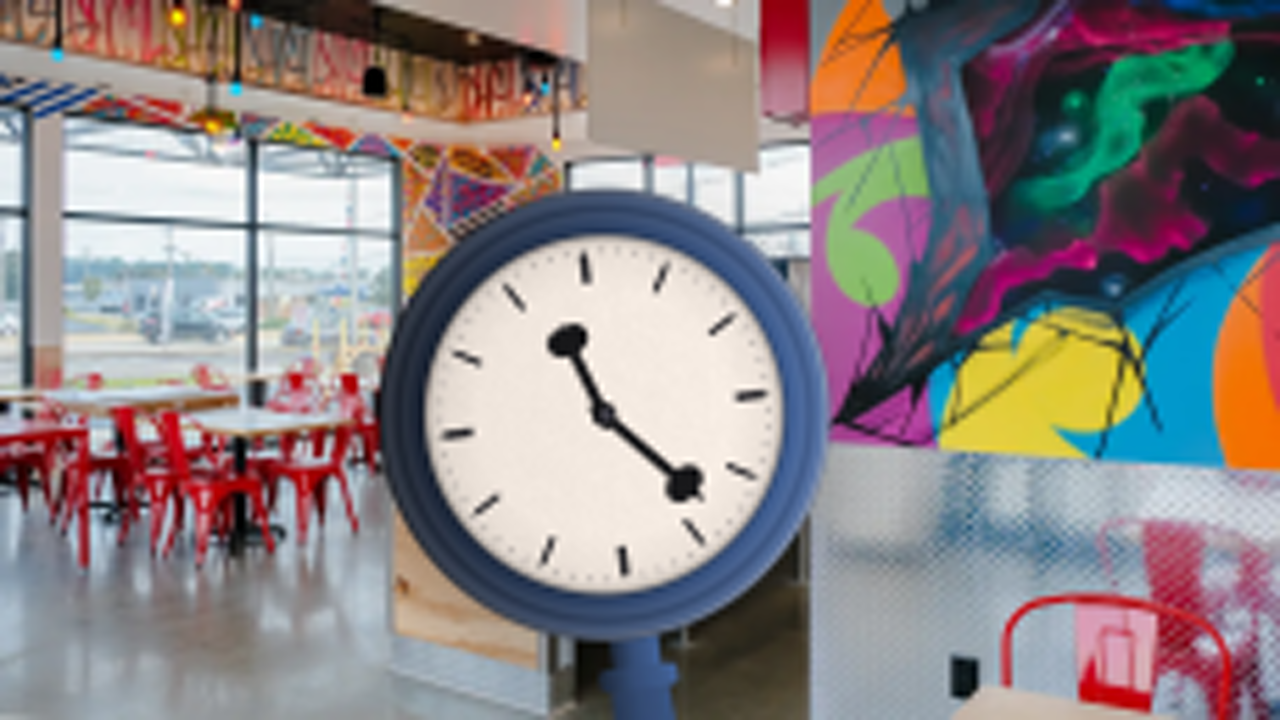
{"hour": 11, "minute": 23}
